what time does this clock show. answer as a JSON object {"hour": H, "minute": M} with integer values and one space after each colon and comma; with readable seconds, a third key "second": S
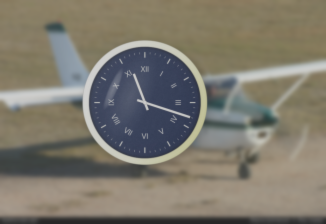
{"hour": 11, "minute": 18}
